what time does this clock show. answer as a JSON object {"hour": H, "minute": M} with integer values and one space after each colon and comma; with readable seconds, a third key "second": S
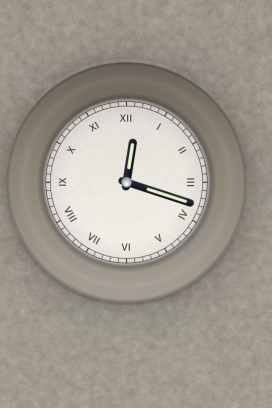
{"hour": 12, "minute": 18}
